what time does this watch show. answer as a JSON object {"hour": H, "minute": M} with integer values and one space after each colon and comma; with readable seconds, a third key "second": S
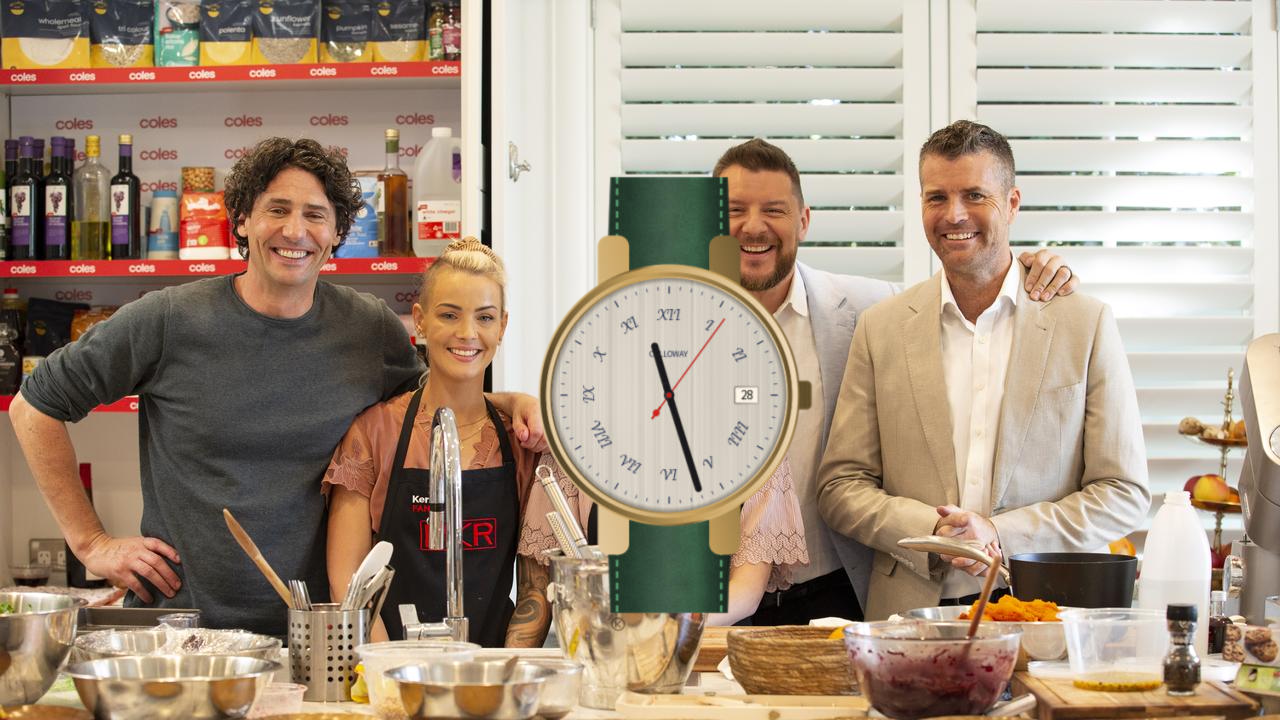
{"hour": 11, "minute": 27, "second": 6}
